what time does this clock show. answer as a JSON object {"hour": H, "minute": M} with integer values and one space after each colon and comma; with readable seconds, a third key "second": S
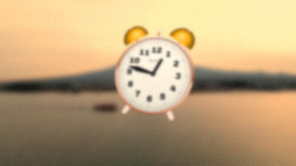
{"hour": 12, "minute": 47}
